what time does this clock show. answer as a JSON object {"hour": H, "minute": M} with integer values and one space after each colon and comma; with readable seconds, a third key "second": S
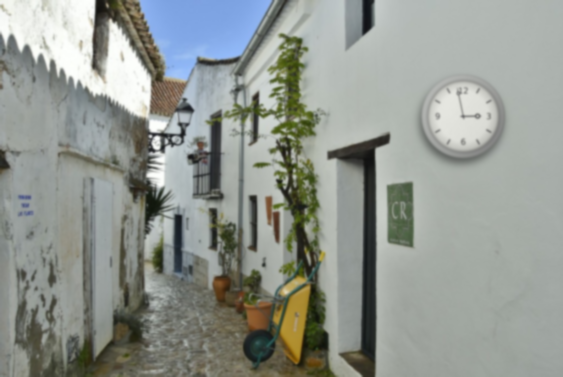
{"hour": 2, "minute": 58}
